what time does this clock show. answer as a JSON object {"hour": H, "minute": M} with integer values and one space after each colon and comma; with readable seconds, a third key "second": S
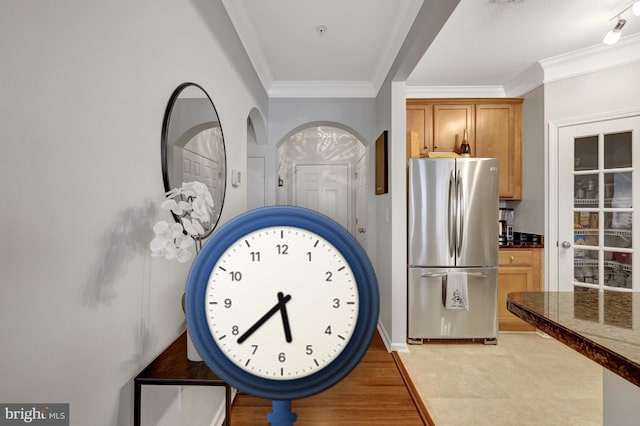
{"hour": 5, "minute": 38}
